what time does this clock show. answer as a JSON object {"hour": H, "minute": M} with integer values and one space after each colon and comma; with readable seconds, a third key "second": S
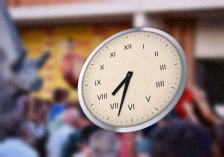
{"hour": 7, "minute": 33}
